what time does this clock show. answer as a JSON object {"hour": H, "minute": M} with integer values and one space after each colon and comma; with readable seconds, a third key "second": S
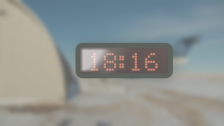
{"hour": 18, "minute": 16}
